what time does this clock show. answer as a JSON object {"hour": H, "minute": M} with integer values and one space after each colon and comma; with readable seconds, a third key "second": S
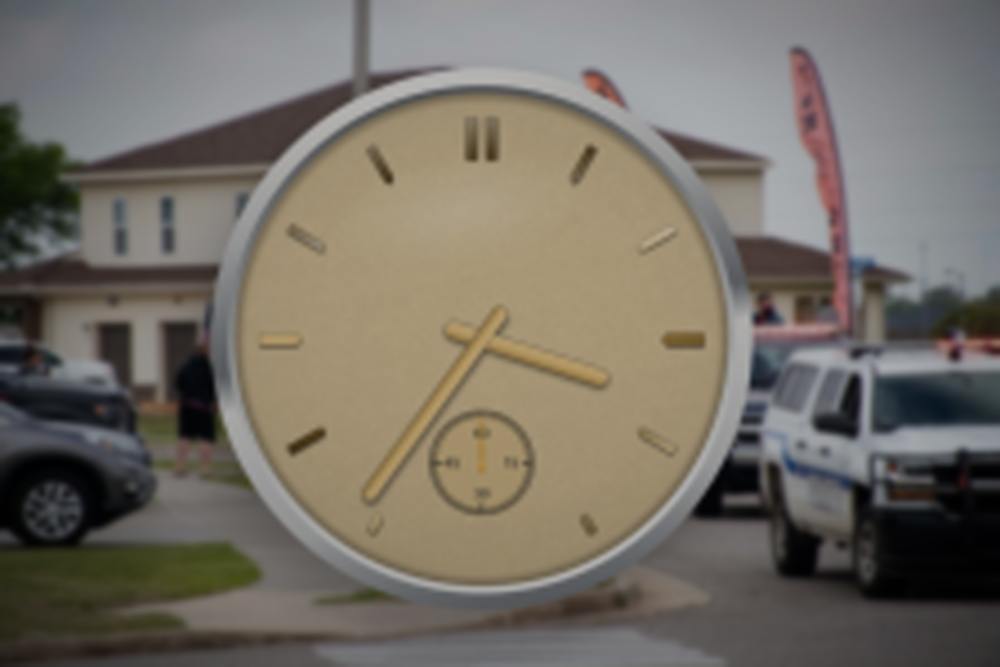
{"hour": 3, "minute": 36}
